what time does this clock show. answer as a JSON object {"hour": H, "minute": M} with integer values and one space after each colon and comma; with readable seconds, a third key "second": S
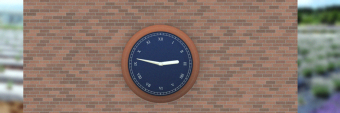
{"hour": 2, "minute": 47}
